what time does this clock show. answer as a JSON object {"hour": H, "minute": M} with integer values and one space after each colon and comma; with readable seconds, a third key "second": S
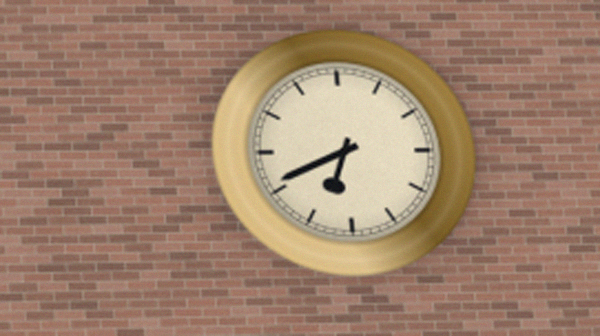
{"hour": 6, "minute": 41}
